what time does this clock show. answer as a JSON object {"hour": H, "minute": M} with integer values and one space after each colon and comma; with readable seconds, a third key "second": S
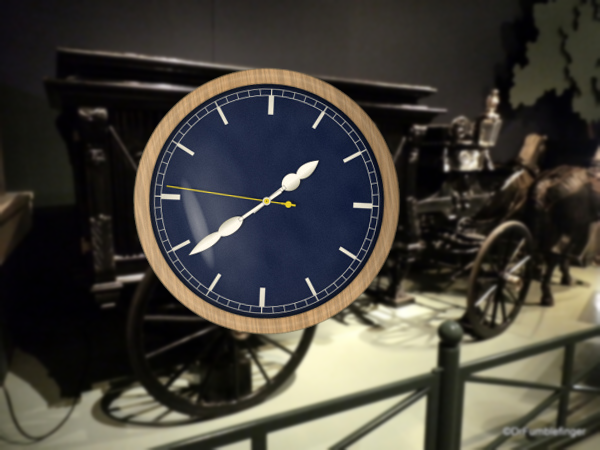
{"hour": 1, "minute": 38, "second": 46}
